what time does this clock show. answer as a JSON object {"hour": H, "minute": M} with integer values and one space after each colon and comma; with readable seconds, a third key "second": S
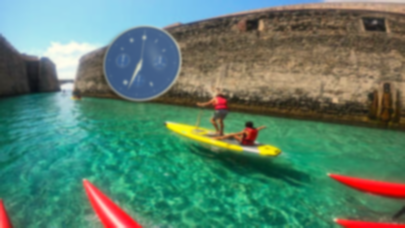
{"hour": 6, "minute": 33}
